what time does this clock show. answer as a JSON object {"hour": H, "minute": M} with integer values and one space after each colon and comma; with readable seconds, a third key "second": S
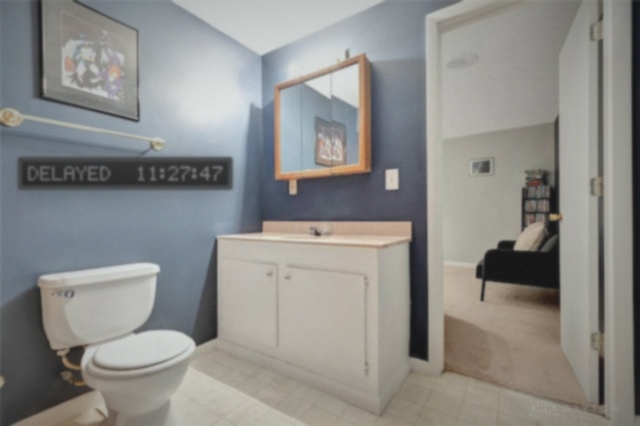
{"hour": 11, "minute": 27, "second": 47}
